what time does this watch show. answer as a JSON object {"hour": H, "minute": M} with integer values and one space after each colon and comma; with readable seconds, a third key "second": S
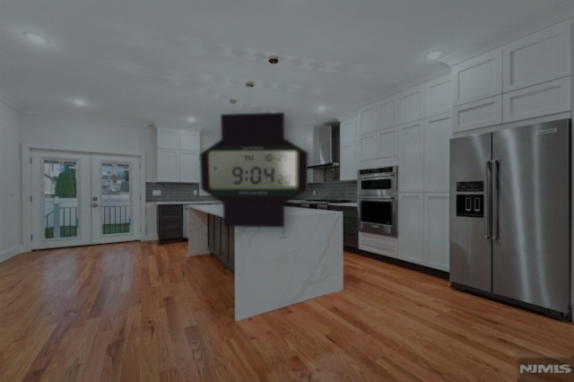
{"hour": 9, "minute": 4}
